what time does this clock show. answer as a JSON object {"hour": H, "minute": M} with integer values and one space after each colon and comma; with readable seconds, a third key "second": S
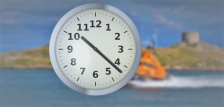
{"hour": 10, "minute": 22}
